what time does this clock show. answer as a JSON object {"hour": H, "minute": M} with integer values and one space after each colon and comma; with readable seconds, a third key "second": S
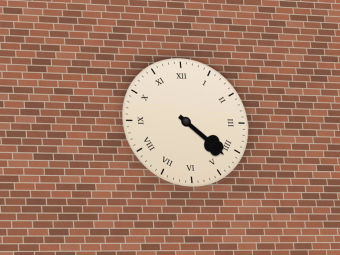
{"hour": 4, "minute": 22}
